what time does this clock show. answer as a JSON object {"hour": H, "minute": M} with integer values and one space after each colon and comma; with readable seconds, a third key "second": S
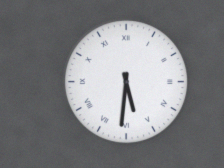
{"hour": 5, "minute": 31}
